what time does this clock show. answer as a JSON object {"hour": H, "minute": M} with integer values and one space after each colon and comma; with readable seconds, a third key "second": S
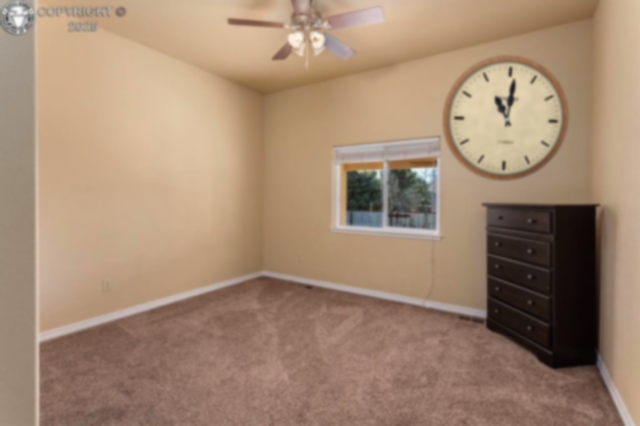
{"hour": 11, "minute": 1}
